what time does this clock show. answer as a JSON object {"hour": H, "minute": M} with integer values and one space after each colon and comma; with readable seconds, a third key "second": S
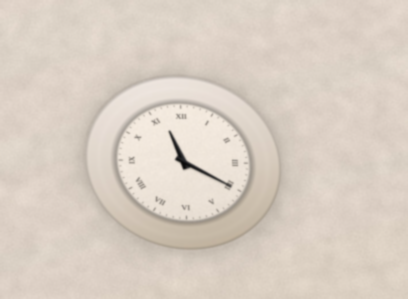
{"hour": 11, "minute": 20}
